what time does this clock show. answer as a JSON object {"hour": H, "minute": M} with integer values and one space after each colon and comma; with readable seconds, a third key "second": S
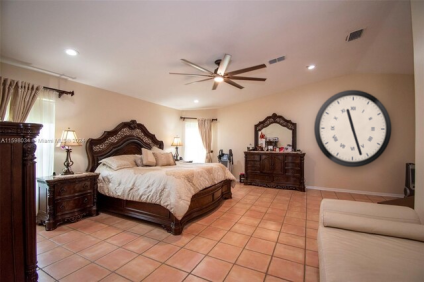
{"hour": 11, "minute": 27}
